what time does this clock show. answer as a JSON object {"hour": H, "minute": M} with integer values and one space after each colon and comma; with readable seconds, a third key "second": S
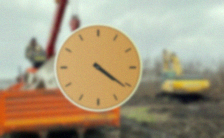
{"hour": 4, "minute": 21}
